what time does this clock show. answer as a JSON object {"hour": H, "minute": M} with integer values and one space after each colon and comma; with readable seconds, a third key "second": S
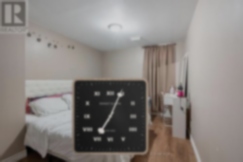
{"hour": 7, "minute": 4}
